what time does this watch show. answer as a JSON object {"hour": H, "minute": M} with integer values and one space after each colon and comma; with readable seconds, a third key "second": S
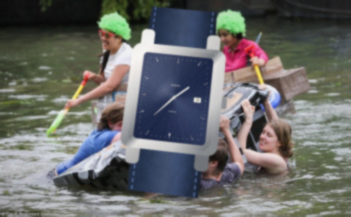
{"hour": 1, "minute": 37}
